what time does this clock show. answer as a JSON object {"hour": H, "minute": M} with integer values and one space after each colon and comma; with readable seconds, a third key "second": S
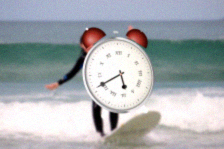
{"hour": 5, "minute": 41}
